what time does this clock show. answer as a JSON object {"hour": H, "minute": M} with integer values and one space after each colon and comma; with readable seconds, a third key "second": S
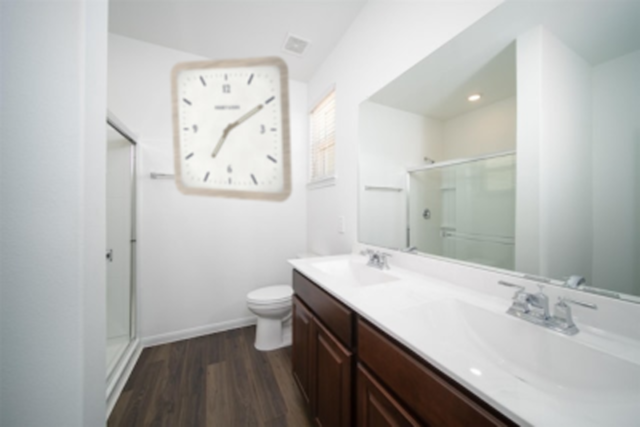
{"hour": 7, "minute": 10}
